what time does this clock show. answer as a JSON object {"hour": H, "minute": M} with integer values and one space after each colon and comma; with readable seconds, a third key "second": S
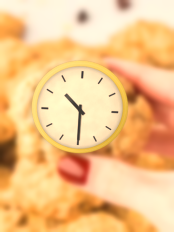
{"hour": 10, "minute": 30}
